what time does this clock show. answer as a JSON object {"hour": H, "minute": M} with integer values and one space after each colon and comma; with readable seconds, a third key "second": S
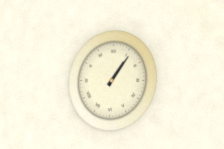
{"hour": 1, "minute": 6}
